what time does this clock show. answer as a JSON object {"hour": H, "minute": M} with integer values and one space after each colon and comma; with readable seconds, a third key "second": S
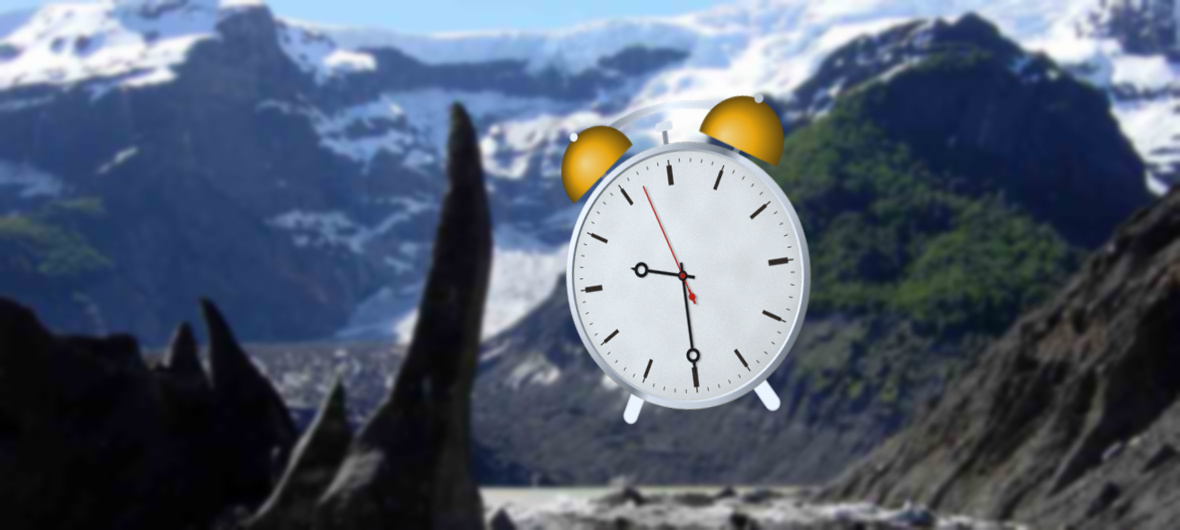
{"hour": 9, "minute": 29, "second": 57}
